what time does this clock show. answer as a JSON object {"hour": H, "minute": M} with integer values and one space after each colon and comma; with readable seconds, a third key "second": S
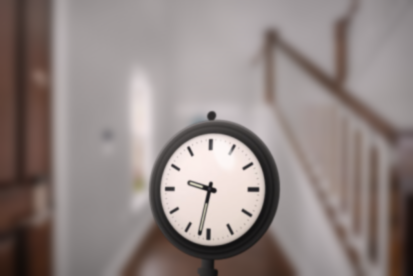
{"hour": 9, "minute": 32}
